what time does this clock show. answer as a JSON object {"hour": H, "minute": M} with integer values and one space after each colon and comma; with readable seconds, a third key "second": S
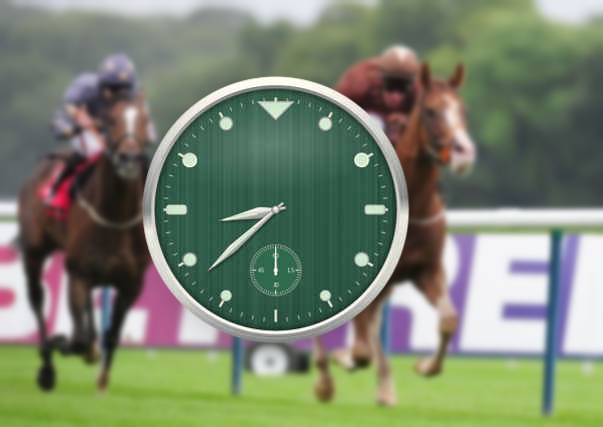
{"hour": 8, "minute": 38}
